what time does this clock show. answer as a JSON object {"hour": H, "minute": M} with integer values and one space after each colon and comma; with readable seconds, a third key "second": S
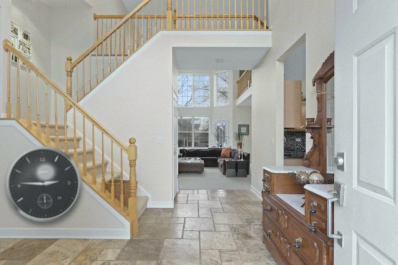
{"hour": 2, "minute": 46}
